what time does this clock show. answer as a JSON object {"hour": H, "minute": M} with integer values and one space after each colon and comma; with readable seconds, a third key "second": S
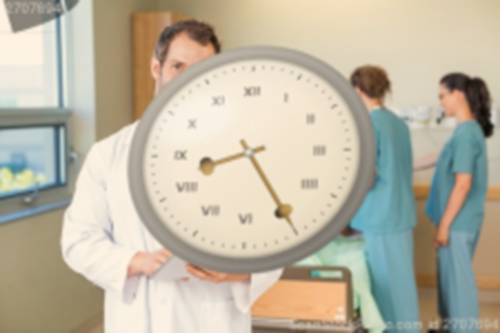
{"hour": 8, "minute": 25}
